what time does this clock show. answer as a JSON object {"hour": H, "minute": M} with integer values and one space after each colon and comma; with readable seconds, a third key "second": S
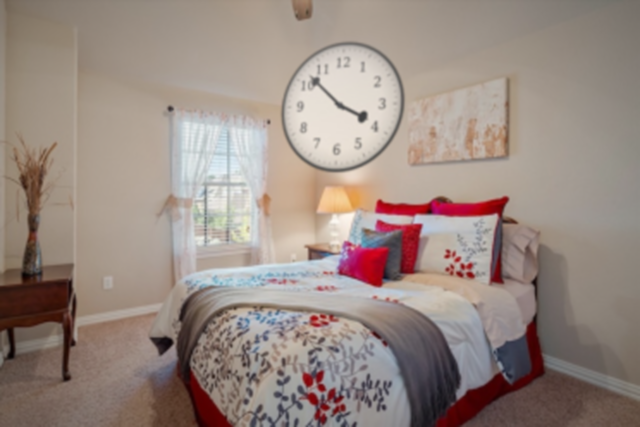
{"hour": 3, "minute": 52}
